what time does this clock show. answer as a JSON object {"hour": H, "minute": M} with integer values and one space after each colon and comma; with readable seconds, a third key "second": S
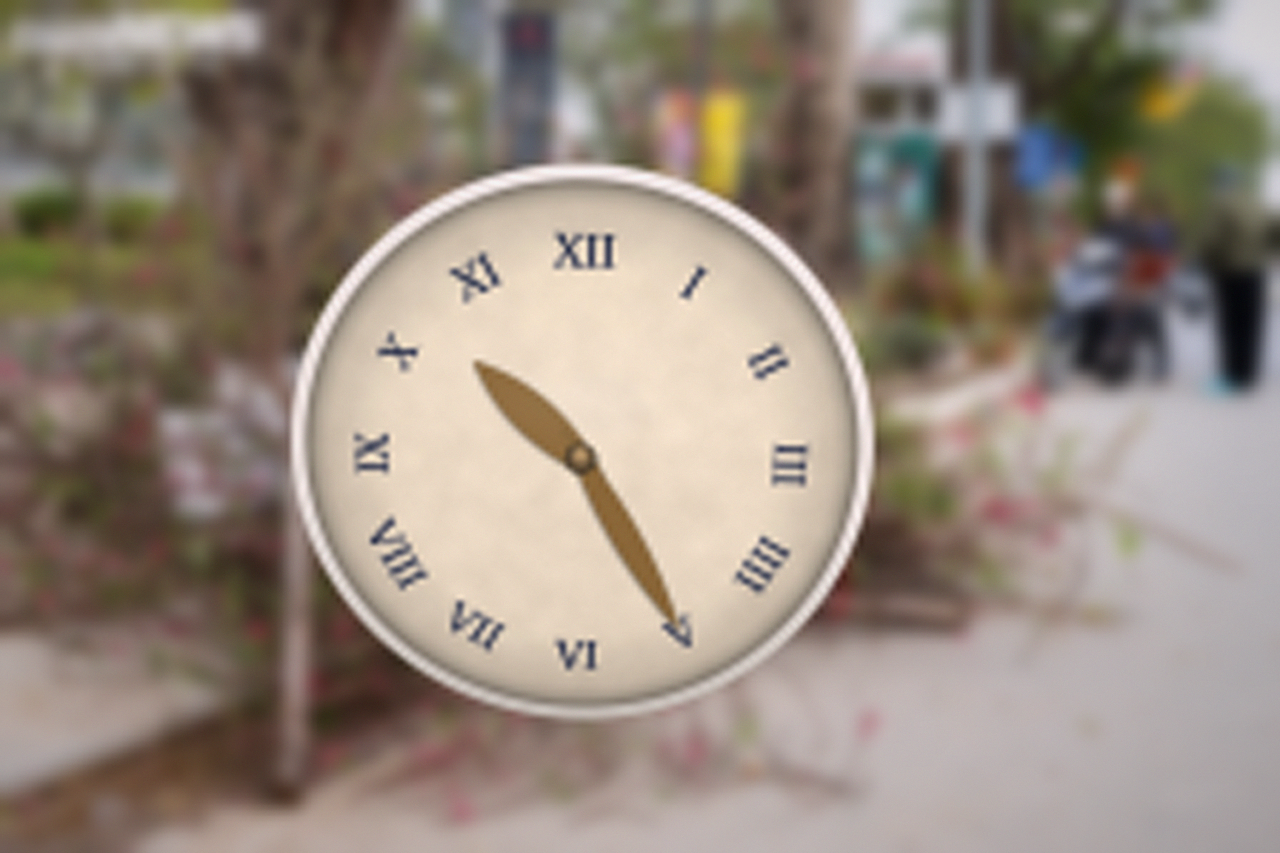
{"hour": 10, "minute": 25}
